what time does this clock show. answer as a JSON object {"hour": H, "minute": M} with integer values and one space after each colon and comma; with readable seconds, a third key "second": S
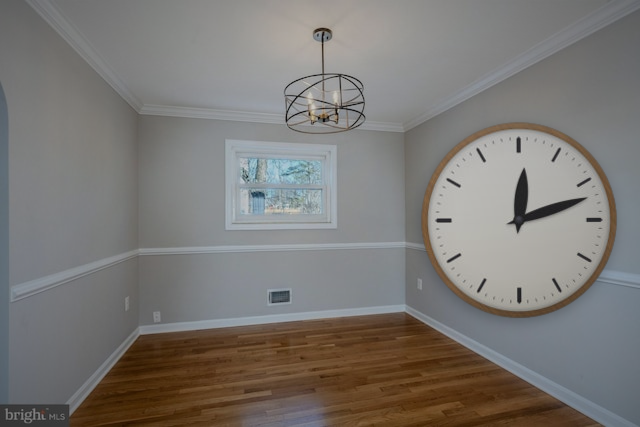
{"hour": 12, "minute": 12}
